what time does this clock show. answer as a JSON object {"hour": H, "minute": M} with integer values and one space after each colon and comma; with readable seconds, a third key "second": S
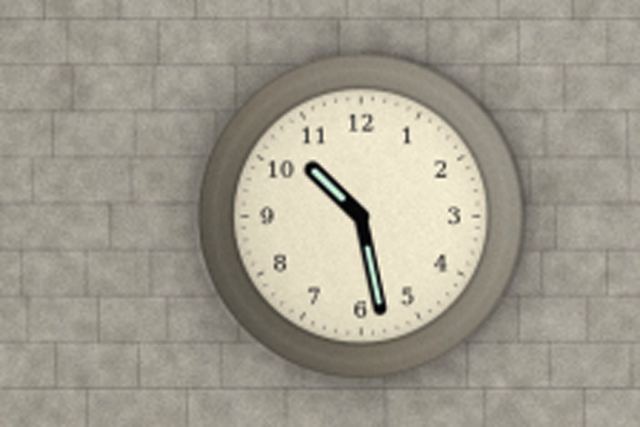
{"hour": 10, "minute": 28}
